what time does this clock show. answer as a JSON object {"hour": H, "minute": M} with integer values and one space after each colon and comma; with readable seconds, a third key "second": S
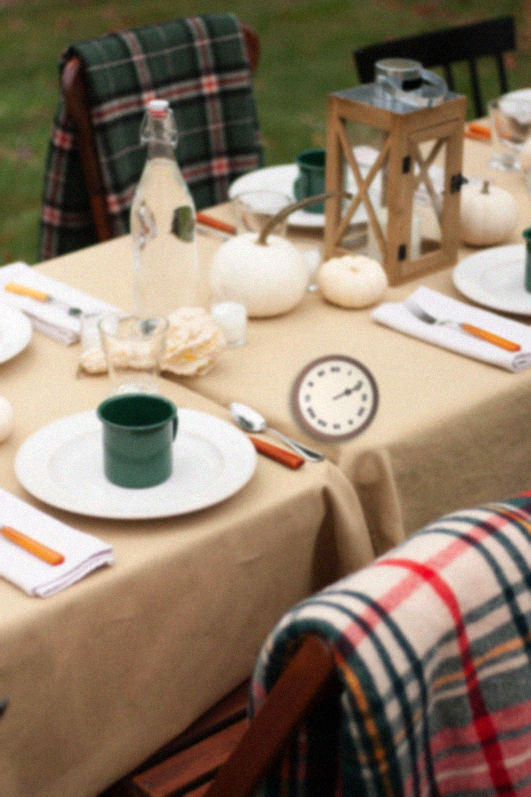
{"hour": 2, "minute": 11}
